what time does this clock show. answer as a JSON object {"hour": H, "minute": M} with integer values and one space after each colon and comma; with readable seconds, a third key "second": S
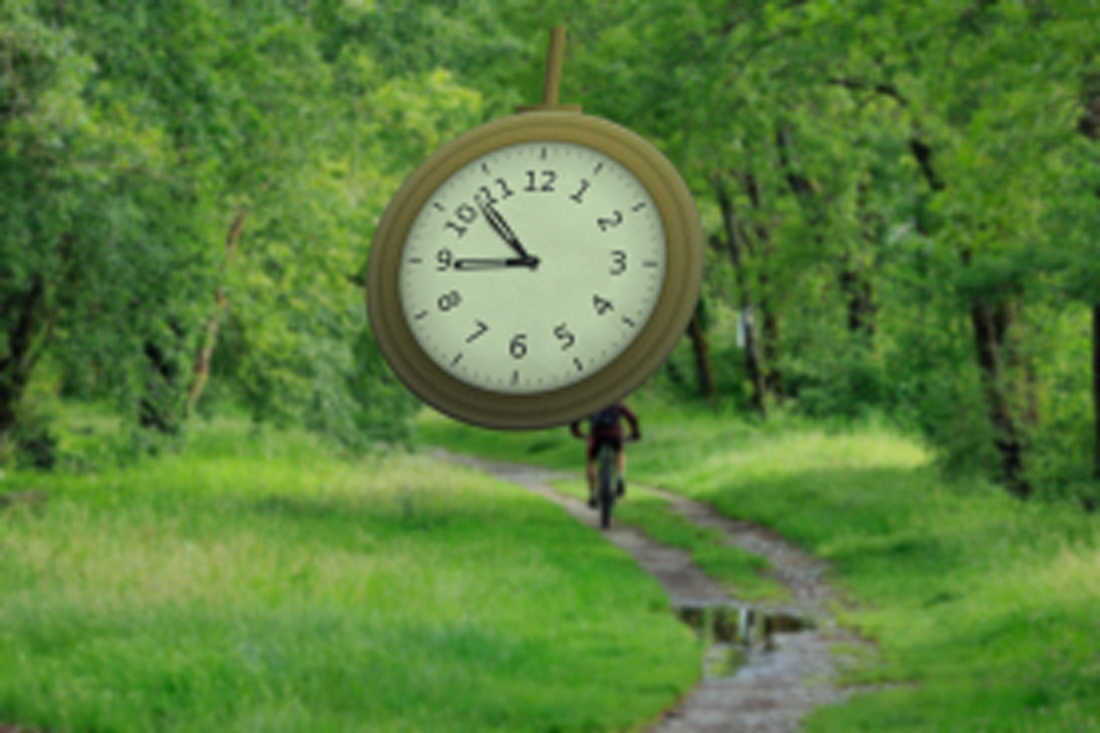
{"hour": 8, "minute": 53}
